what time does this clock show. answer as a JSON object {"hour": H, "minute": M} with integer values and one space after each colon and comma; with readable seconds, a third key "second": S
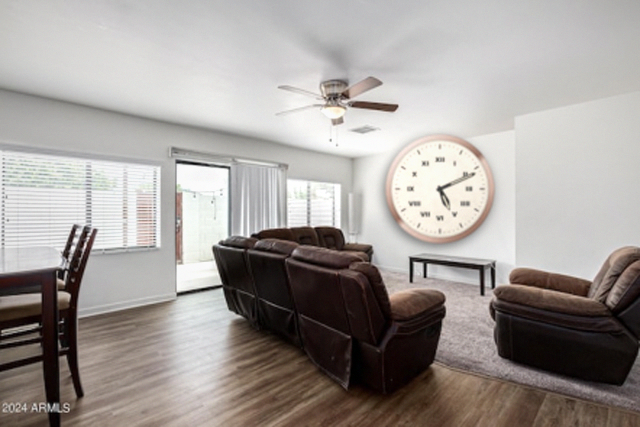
{"hour": 5, "minute": 11}
